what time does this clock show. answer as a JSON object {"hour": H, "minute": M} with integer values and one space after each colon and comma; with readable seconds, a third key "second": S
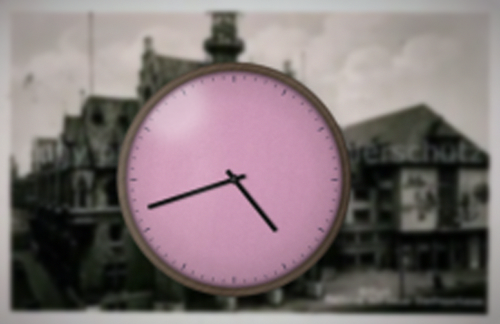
{"hour": 4, "minute": 42}
